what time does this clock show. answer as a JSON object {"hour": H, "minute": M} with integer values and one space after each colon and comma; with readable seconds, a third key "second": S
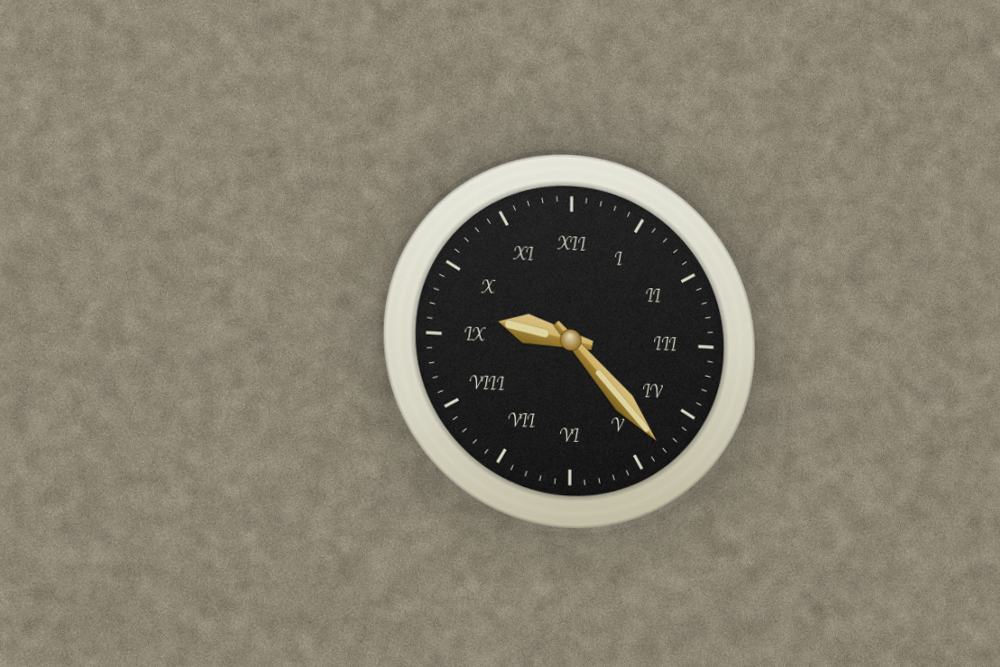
{"hour": 9, "minute": 23}
